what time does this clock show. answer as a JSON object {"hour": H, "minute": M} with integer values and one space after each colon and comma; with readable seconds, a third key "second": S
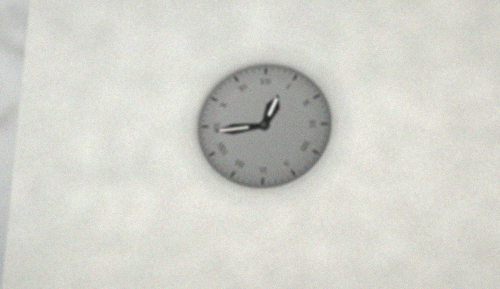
{"hour": 12, "minute": 44}
